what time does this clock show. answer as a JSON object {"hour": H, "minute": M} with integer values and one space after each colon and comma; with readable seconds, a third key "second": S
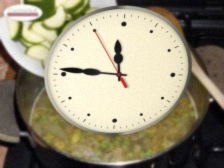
{"hour": 11, "minute": 45, "second": 55}
